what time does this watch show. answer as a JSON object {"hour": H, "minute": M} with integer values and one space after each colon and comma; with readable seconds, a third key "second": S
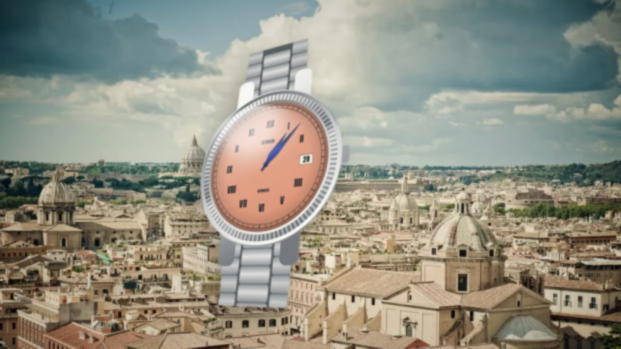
{"hour": 1, "minute": 7}
